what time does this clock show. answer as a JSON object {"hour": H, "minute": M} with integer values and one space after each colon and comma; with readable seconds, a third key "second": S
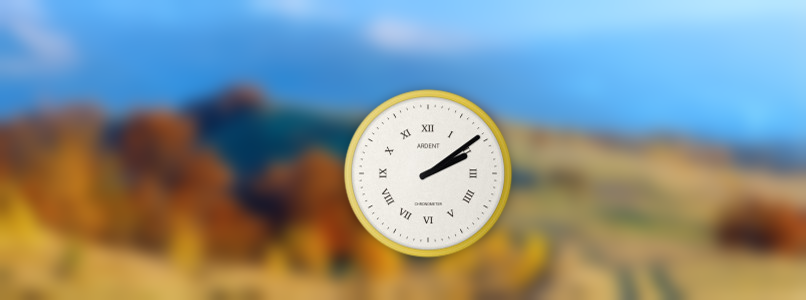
{"hour": 2, "minute": 9}
